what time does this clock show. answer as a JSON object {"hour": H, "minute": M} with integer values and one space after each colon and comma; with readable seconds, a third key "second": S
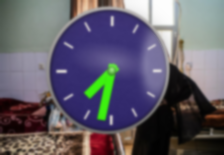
{"hour": 7, "minute": 32}
